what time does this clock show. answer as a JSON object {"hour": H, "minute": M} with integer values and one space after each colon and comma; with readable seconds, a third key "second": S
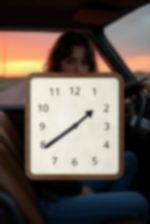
{"hour": 1, "minute": 39}
